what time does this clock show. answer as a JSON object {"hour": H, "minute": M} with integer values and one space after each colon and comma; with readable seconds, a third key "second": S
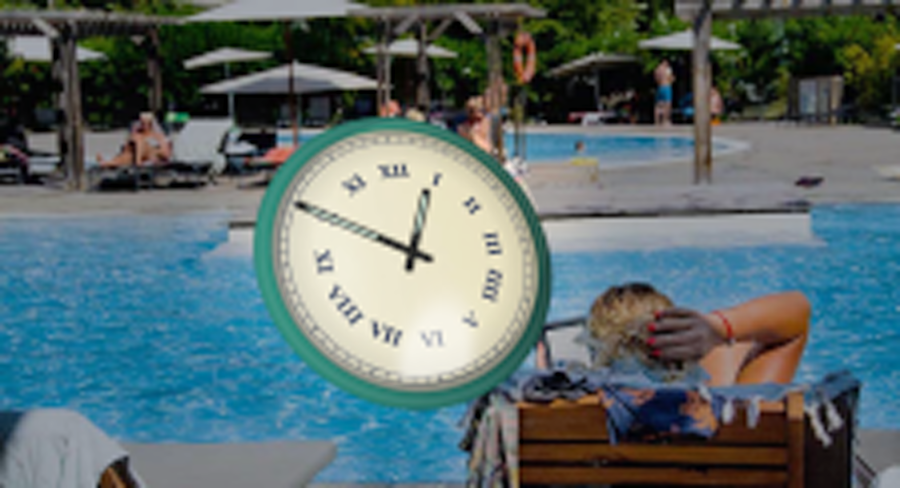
{"hour": 12, "minute": 50}
